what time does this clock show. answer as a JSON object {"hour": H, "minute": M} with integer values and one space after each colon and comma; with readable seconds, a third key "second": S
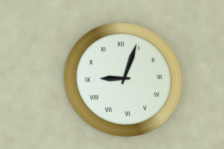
{"hour": 9, "minute": 4}
